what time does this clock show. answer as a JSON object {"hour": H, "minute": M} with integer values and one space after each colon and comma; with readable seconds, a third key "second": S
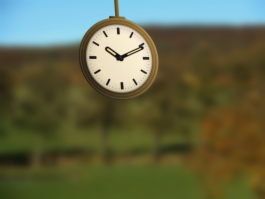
{"hour": 10, "minute": 11}
